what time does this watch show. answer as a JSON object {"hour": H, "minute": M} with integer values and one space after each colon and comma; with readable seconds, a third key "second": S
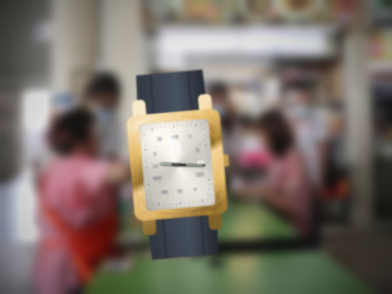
{"hour": 9, "minute": 16}
